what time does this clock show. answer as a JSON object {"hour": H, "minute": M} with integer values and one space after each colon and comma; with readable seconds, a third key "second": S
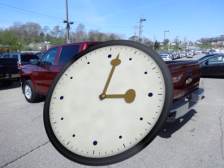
{"hour": 3, "minute": 2}
